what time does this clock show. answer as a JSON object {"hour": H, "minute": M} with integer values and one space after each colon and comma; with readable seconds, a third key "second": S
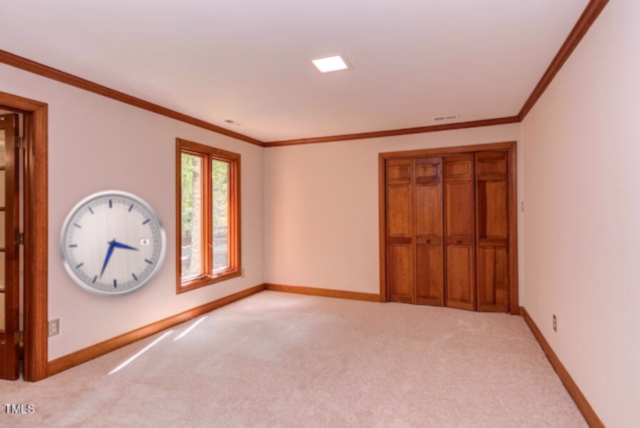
{"hour": 3, "minute": 34}
